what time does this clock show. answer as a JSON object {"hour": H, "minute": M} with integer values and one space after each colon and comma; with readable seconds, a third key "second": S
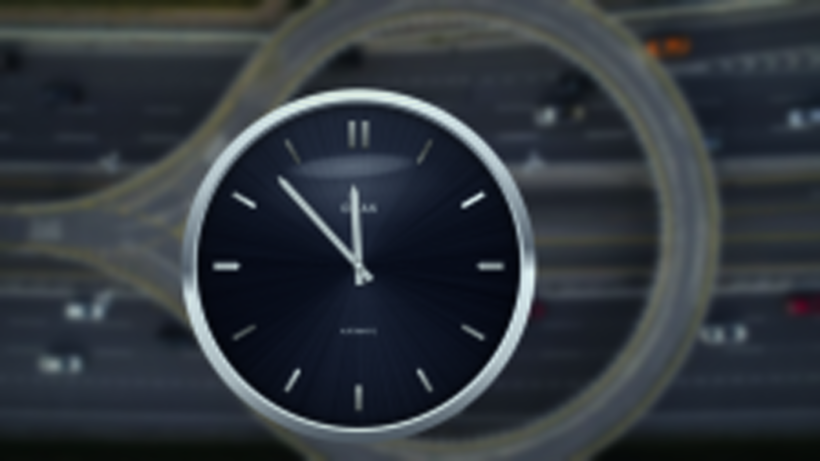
{"hour": 11, "minute": 53}
